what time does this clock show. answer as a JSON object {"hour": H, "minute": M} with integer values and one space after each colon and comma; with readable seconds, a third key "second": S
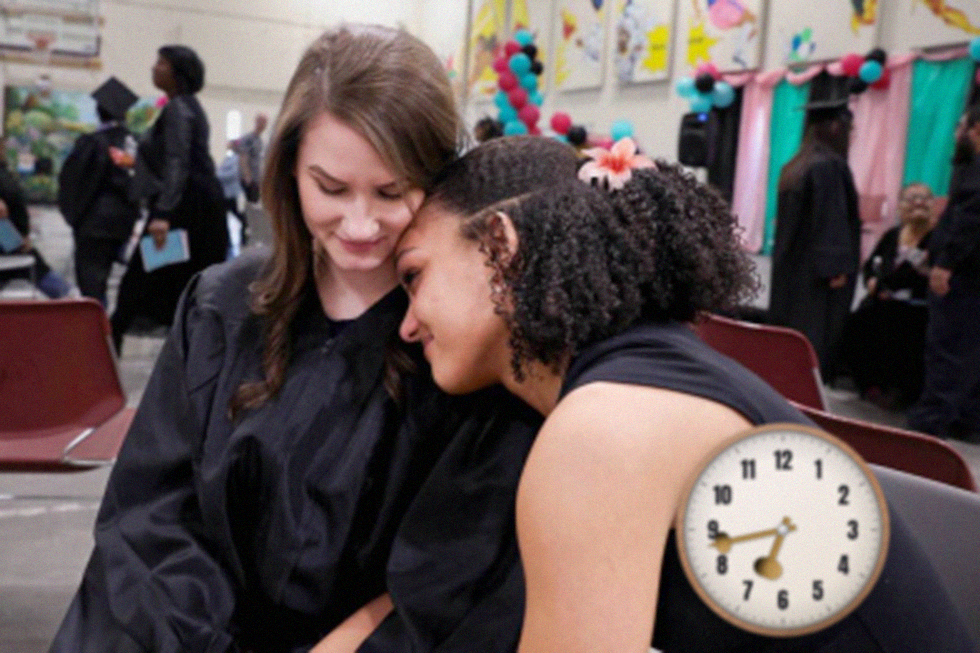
{"hour": 6, "minute": 43}
